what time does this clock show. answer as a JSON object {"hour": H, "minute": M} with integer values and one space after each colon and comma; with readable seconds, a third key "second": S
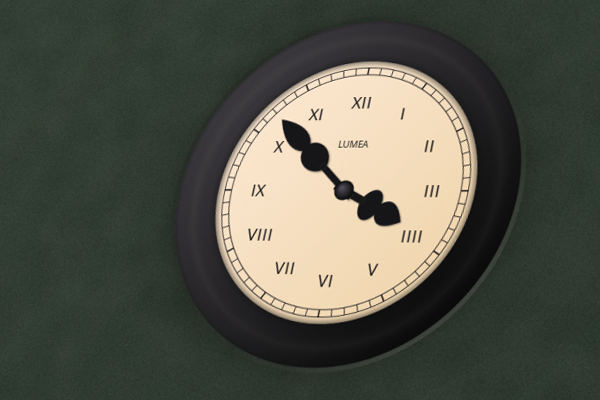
{"hour": 3, "minute": 52}
